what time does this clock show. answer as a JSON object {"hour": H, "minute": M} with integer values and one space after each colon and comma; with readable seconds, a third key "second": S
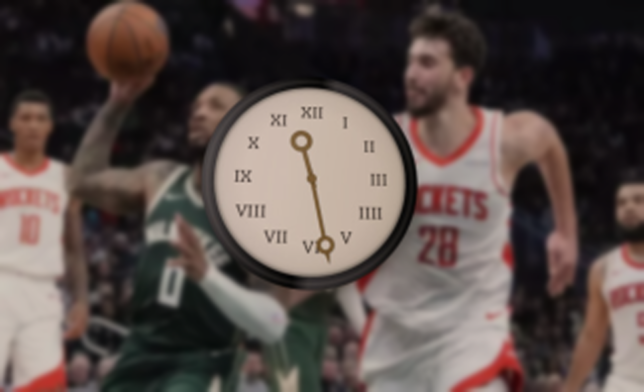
{"hour": 11, "minute": 28}
